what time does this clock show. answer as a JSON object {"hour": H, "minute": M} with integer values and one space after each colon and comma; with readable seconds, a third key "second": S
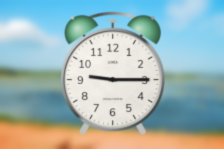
{"hour": 9, "minute": 15}
